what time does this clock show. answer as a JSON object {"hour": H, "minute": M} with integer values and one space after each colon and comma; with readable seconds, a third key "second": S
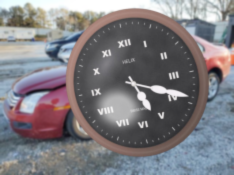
{"hour": 5, "minute": 19}
